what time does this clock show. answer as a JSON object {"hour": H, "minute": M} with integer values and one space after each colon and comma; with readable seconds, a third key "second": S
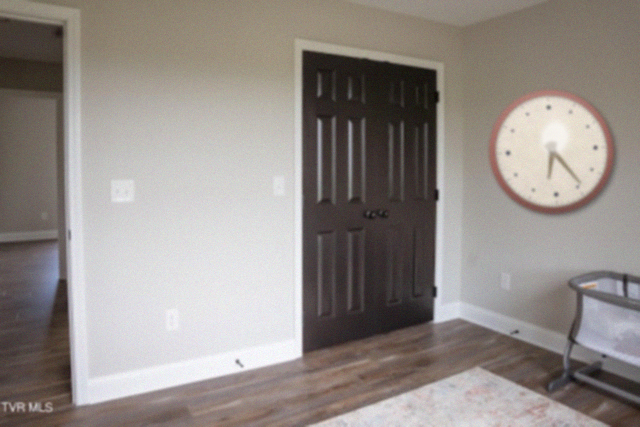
{"hour": 6, "minute": 24}
